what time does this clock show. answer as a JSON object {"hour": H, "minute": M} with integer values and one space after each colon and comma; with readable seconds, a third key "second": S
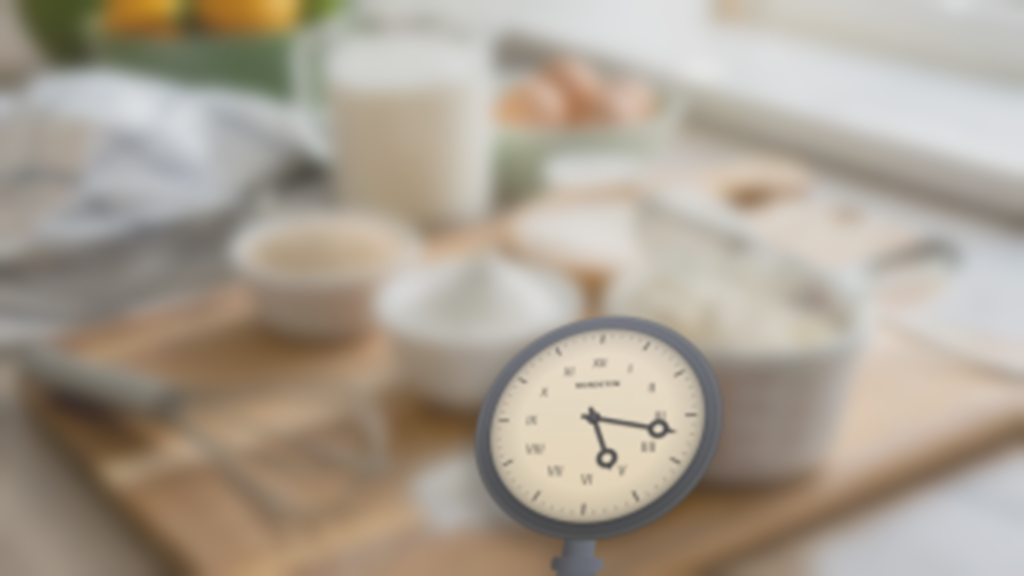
{"hour": 5, "minute": 17}
